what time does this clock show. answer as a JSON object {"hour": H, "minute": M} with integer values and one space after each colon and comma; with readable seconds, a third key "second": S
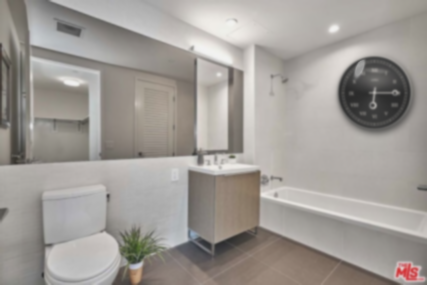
{"hour": 6, "minute": 15}
